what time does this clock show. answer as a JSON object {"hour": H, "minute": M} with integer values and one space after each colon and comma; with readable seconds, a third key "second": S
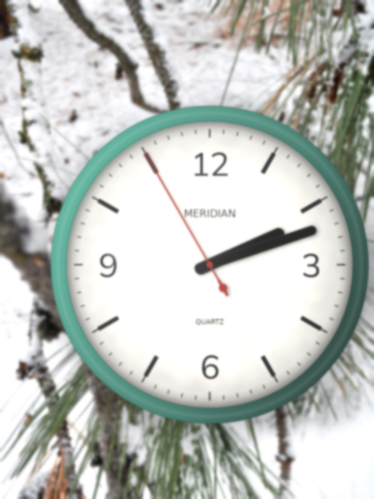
{"hour": 2, "minute": 11, "second": 55}
